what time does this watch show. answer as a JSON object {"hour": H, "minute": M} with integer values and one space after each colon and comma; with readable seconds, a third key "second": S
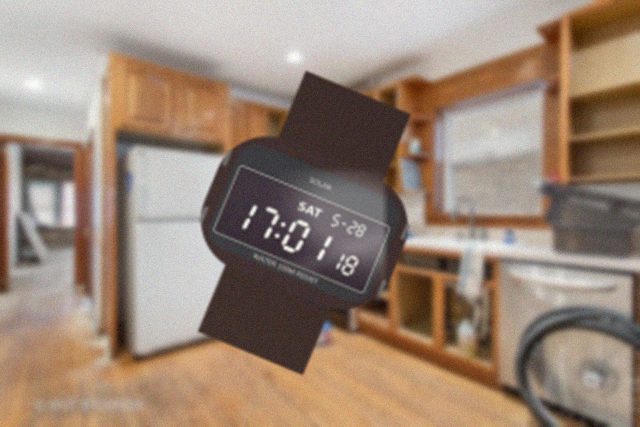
{"hour": 17, "minute": 1, "second": 18}
